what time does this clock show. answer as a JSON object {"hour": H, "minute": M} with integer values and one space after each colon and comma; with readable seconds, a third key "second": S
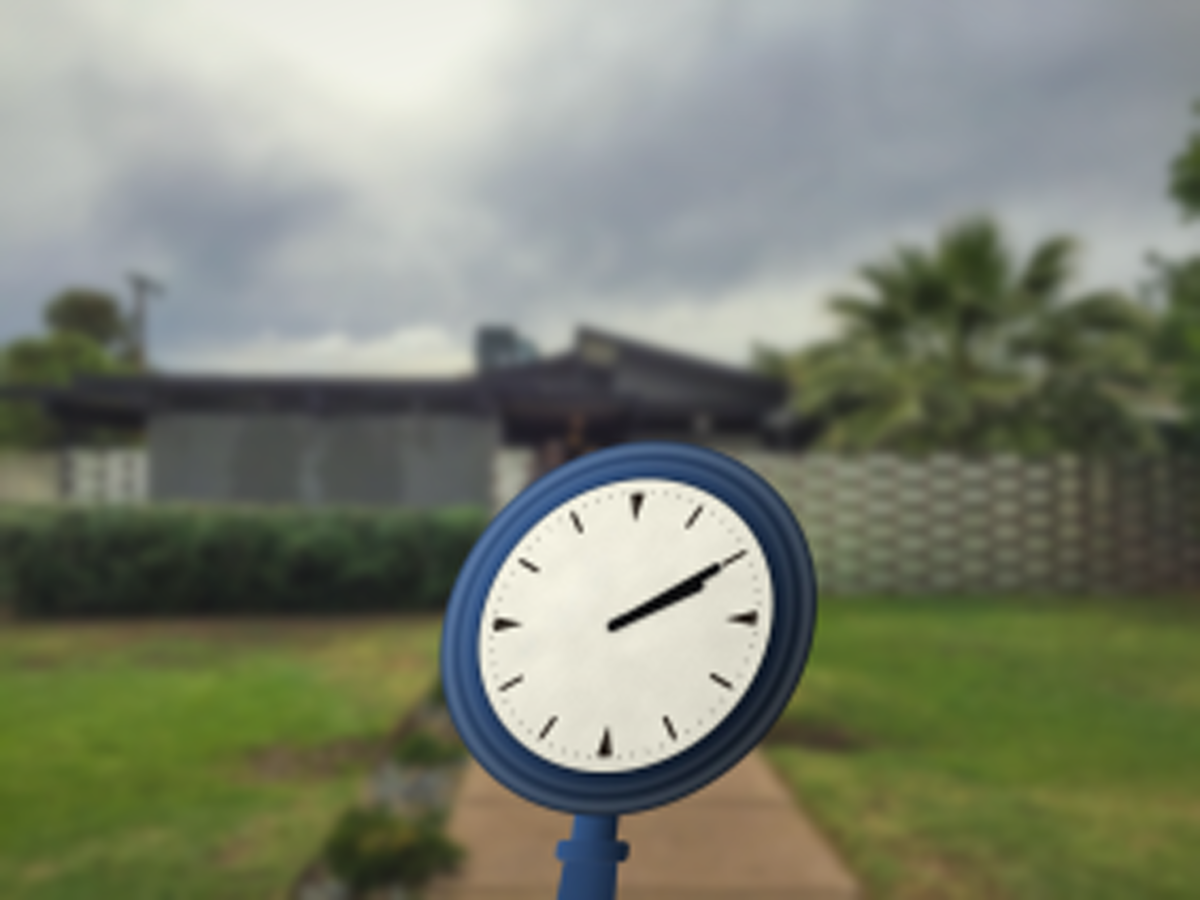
{"hour": 2, "minute": 10}
